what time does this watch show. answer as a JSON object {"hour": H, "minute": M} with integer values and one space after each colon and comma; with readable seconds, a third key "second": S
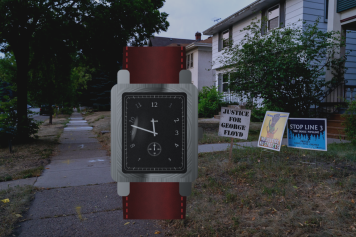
{"hour": 11, "minute": 48}
